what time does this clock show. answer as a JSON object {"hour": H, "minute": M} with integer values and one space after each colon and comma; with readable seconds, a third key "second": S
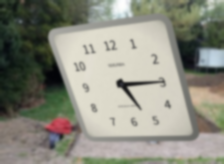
{"hour": 5, "minute": 15}
